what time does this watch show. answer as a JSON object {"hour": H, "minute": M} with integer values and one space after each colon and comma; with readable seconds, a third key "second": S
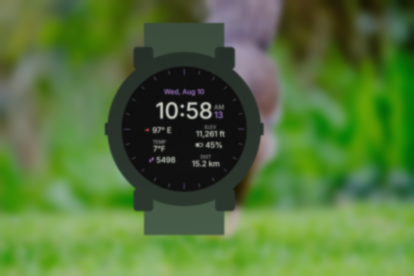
{"hour": 10, "minute": 58}
